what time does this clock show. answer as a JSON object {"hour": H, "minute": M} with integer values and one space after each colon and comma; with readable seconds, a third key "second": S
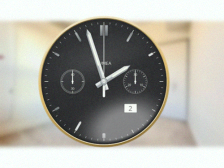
{"hour": 1, "minute": 57}
